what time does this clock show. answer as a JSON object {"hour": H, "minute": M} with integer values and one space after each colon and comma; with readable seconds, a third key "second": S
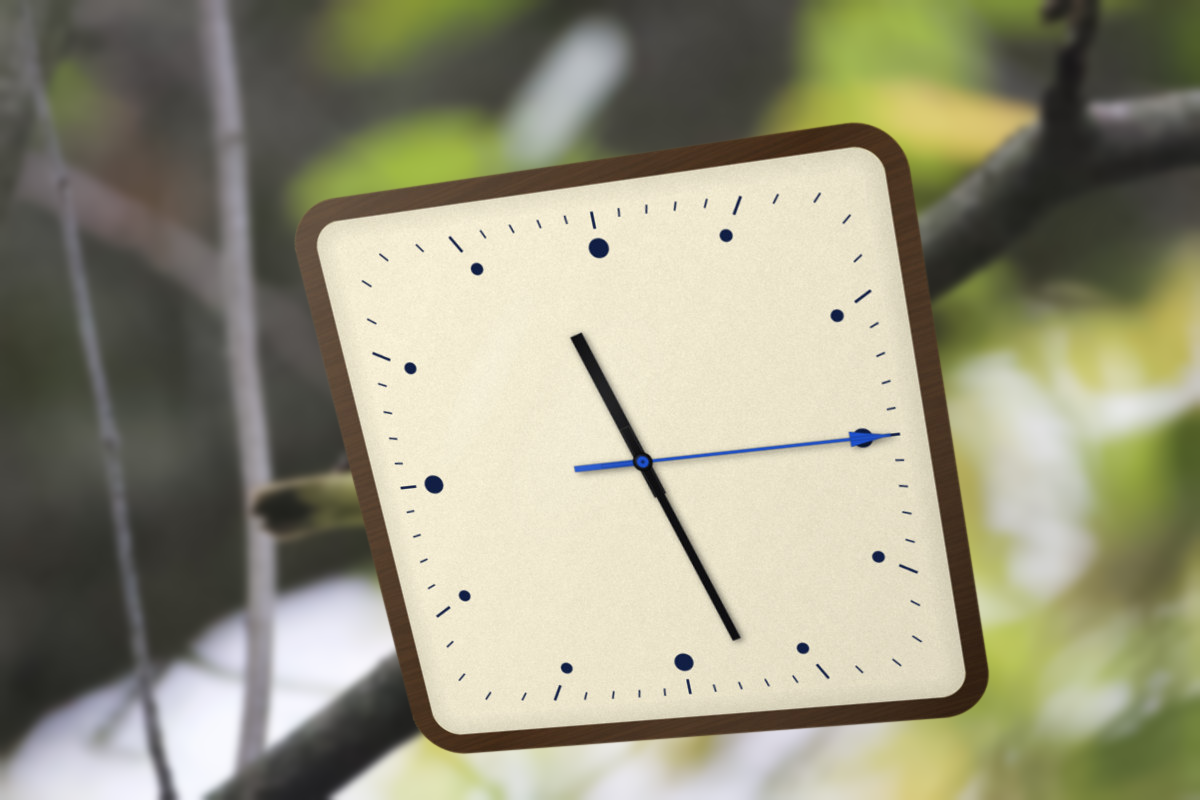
{"hour": 11, "minute": 27, "second": 15}
